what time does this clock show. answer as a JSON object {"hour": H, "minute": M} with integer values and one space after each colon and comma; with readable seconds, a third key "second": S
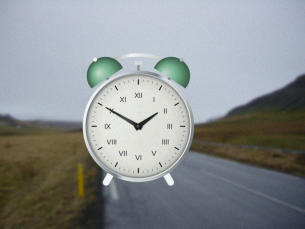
{"hour": 1, "minute": 50}
